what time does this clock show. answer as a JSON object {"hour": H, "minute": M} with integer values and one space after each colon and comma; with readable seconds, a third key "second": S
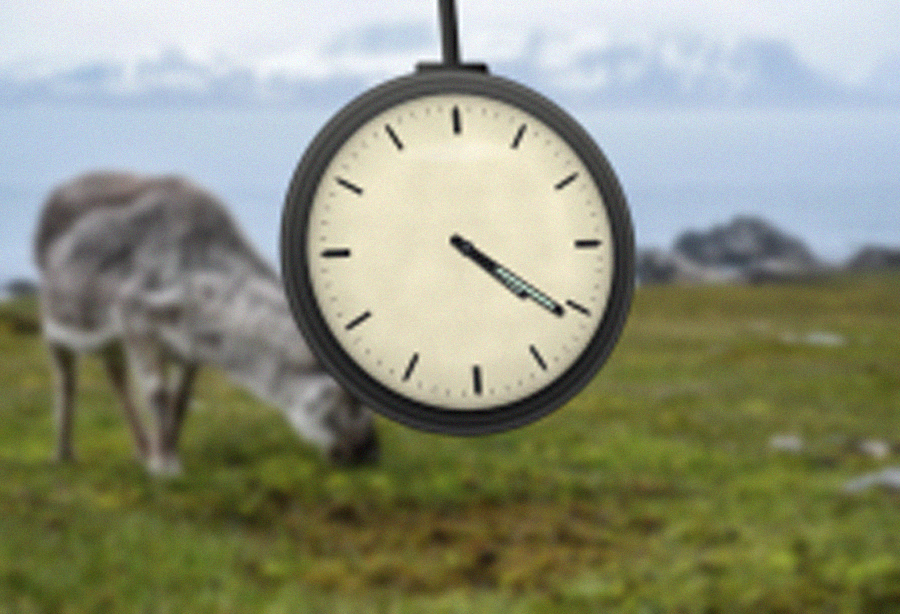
{"hour": 4, "minute": 21}
